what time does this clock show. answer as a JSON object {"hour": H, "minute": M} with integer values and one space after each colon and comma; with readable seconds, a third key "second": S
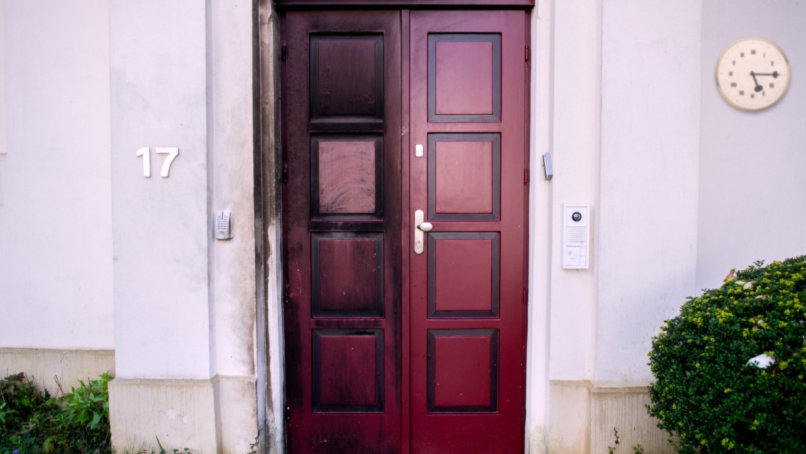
{"hour": 5, "minute": 15}
